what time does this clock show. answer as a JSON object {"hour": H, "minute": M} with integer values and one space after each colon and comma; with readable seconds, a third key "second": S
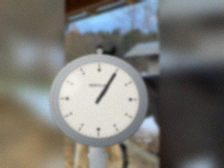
{"hour": 1, "minute": 5}
